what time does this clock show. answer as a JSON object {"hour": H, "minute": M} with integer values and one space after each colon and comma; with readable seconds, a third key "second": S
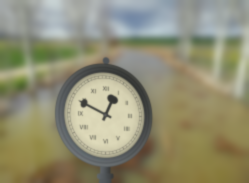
{"hour": 12, "minute": 49}
